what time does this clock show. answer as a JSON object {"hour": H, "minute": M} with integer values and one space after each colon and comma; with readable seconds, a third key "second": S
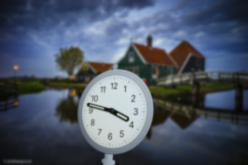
{"hour": 3, "minute": 47}
